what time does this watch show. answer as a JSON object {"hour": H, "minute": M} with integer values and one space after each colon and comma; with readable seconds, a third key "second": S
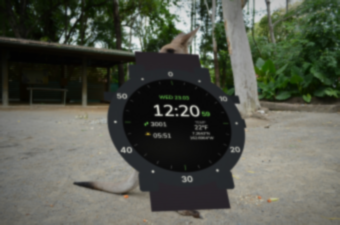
{"hour": 12, "minute": 20}
